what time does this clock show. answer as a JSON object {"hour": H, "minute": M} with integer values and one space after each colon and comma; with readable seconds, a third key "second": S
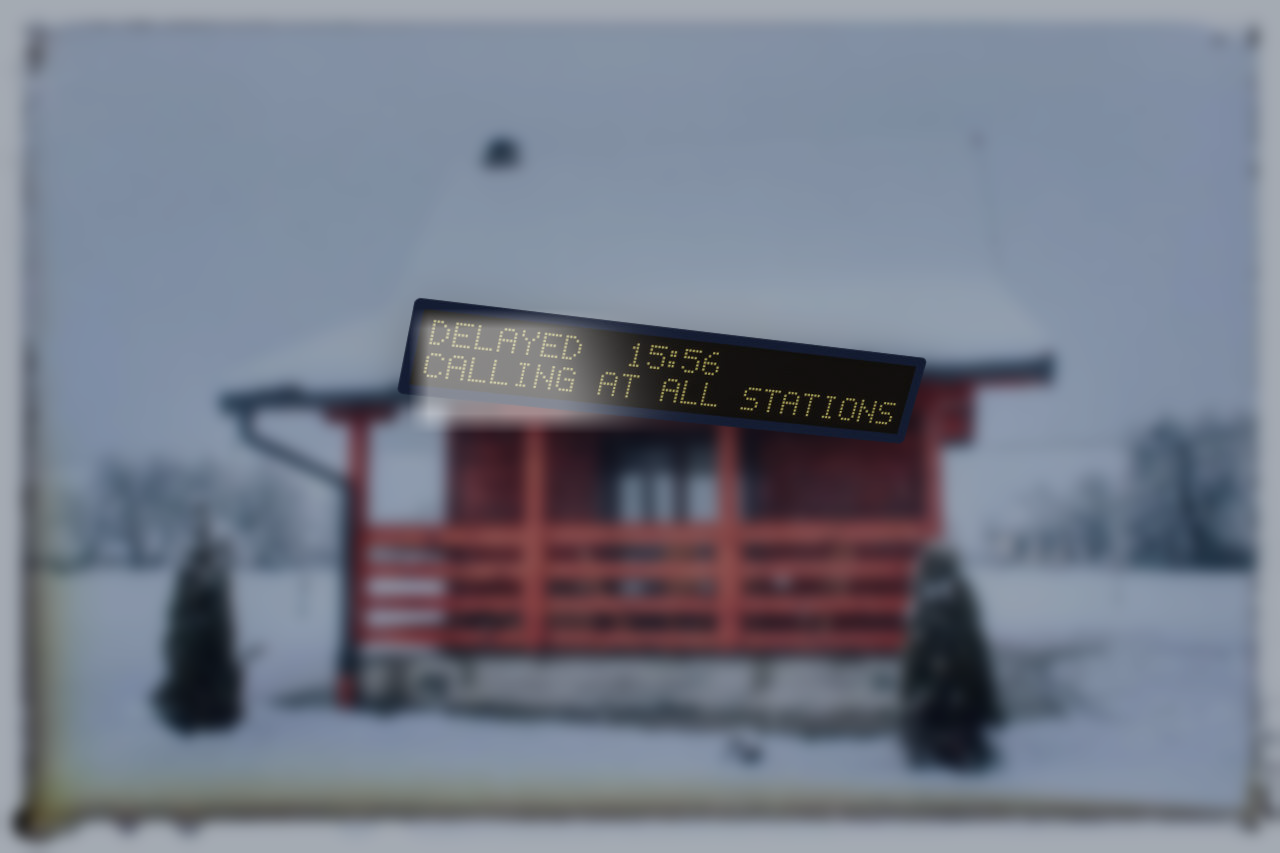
{"hour": 15, "minute": 56}
